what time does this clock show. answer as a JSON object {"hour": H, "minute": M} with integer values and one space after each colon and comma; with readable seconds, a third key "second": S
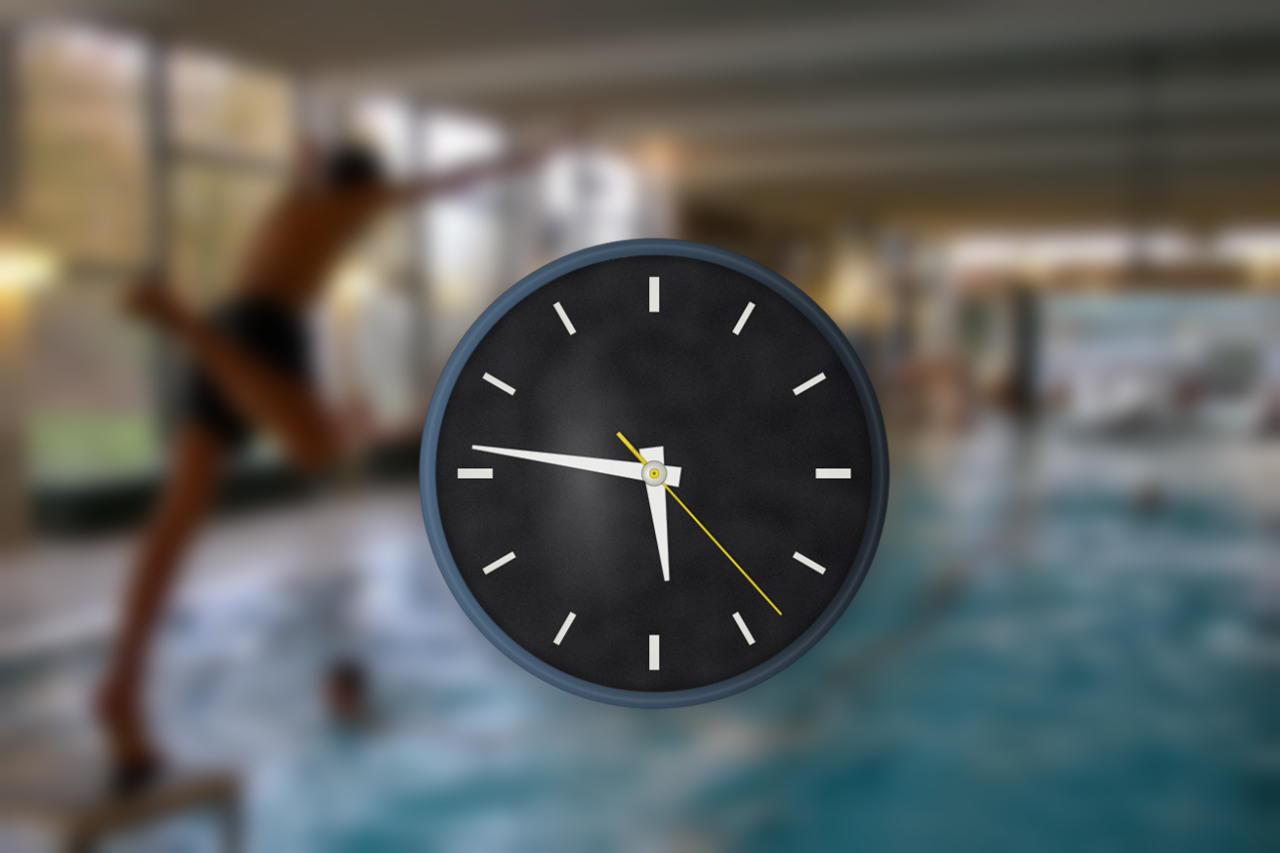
{"hour": 5, "minute": 46, "second": 23}
